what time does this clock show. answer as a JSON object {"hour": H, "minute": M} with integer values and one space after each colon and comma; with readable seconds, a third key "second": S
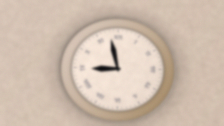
{"hour": 8, "minute": 58}
